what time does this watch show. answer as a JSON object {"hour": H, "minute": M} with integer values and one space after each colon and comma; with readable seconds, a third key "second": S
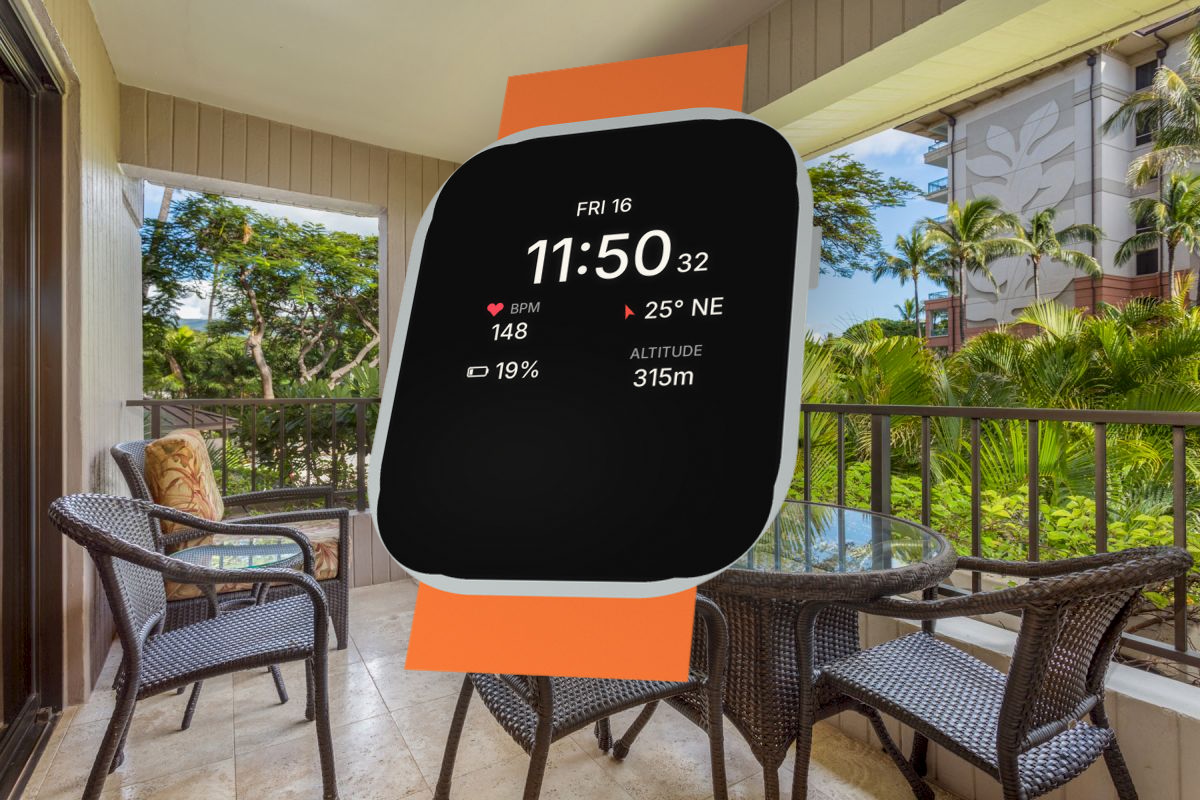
{"hour": 11, "minute": 50, "second": 32}
